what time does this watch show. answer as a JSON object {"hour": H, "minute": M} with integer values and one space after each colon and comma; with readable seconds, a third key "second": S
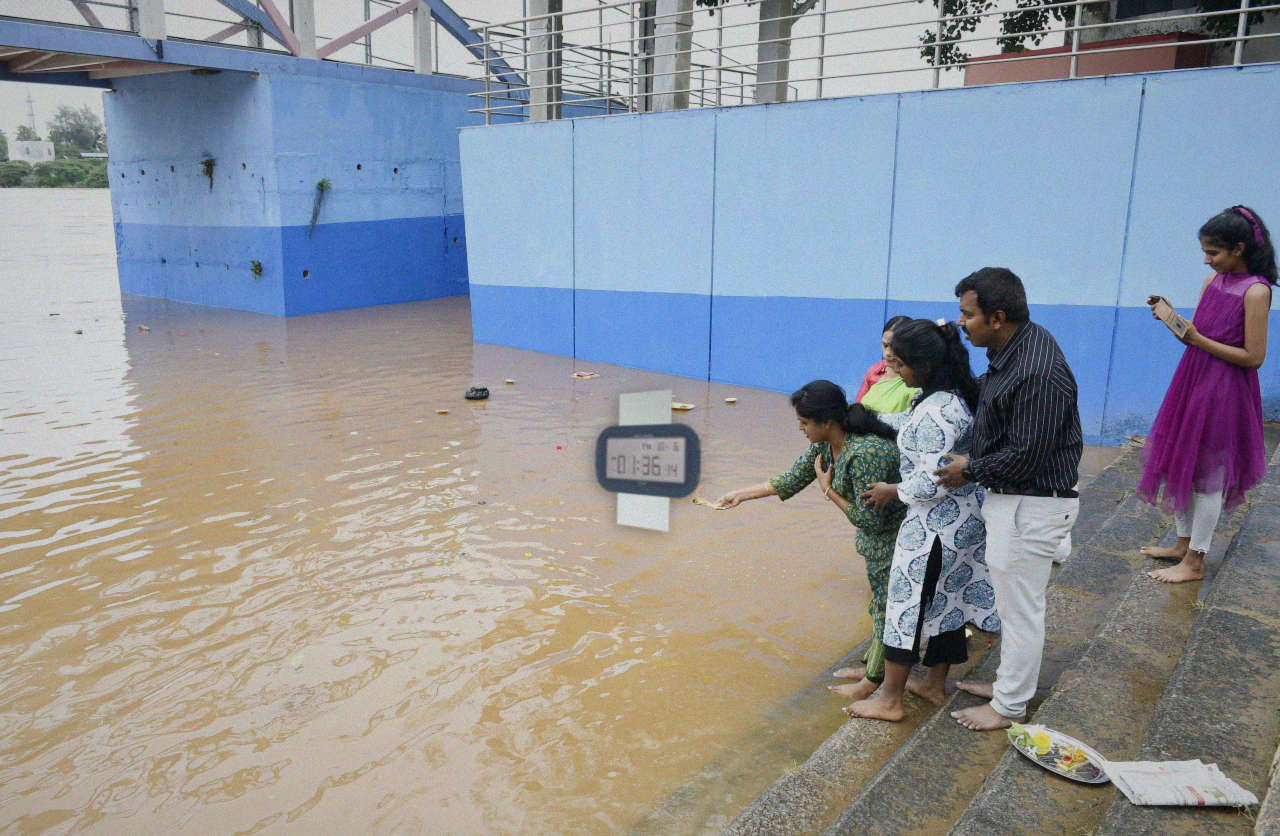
{"hour": 1, "minute": 36, "second": 14}
